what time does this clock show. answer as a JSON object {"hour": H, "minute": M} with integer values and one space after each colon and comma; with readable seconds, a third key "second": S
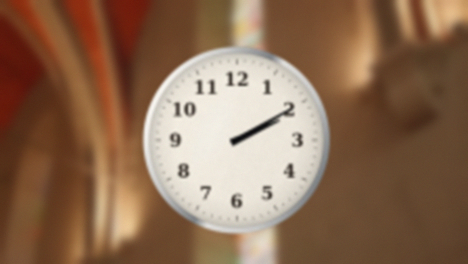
{"hour": 2, "minute": 10}
